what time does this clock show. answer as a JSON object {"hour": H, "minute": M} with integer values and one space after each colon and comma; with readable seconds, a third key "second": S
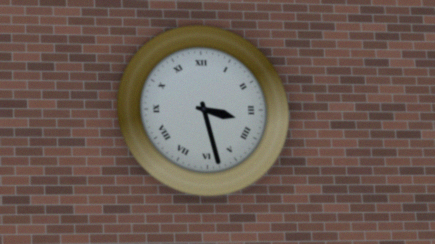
{"hour": 3, "minute": 28}
